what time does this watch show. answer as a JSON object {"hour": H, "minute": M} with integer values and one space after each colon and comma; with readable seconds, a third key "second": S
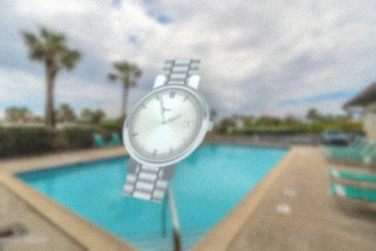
{"hour": 1, "minute": 56}
